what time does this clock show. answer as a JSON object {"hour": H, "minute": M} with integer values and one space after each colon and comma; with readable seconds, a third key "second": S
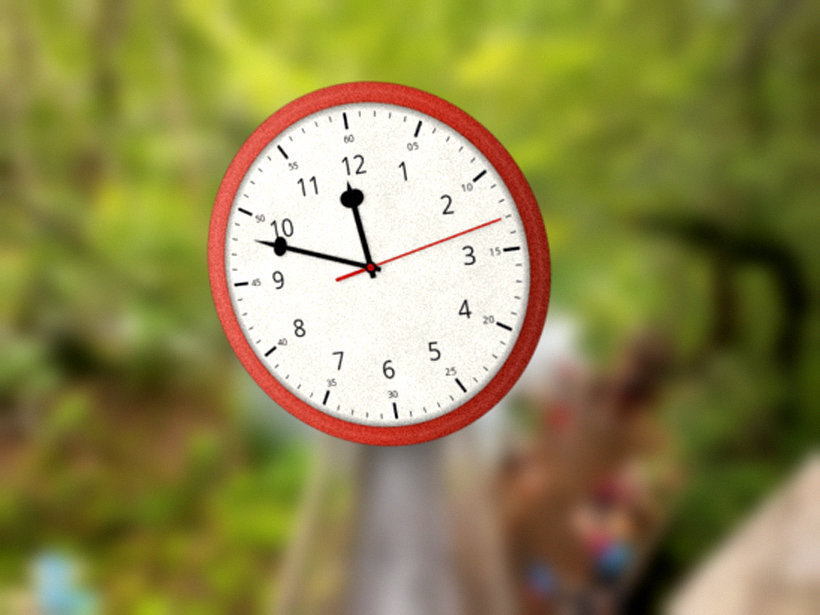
{"hour": 11, "minute": 48, "second": 13}
